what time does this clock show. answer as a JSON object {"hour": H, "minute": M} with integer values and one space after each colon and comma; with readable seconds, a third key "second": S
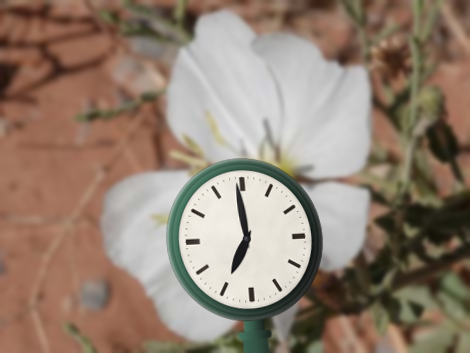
{"hour": 6, "minute": 59}
